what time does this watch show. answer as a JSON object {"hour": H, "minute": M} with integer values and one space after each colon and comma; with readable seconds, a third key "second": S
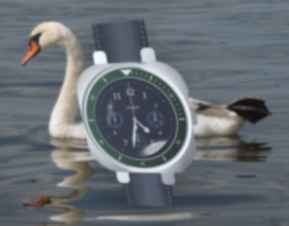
{"hour": 4, "minute": 32}
